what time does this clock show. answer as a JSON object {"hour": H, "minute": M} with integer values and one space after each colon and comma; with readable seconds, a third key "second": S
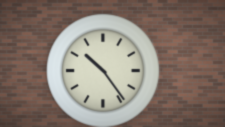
{"hour": 10, "minute": 24}
